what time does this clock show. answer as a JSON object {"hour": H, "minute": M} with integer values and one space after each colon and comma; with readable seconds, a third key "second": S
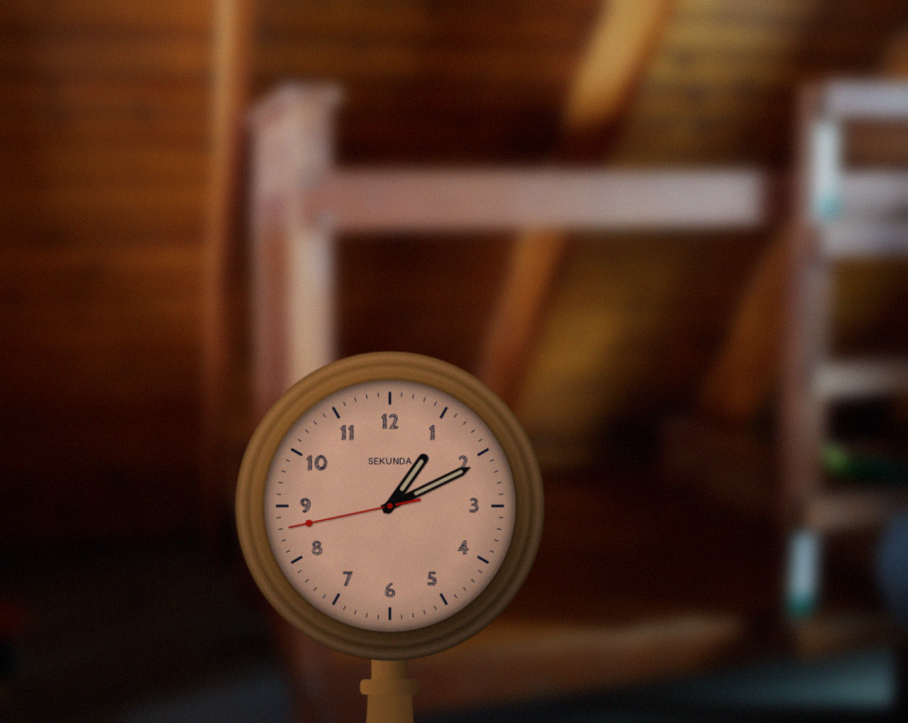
{"hour": 1, "minute": 10, "second": 43}
